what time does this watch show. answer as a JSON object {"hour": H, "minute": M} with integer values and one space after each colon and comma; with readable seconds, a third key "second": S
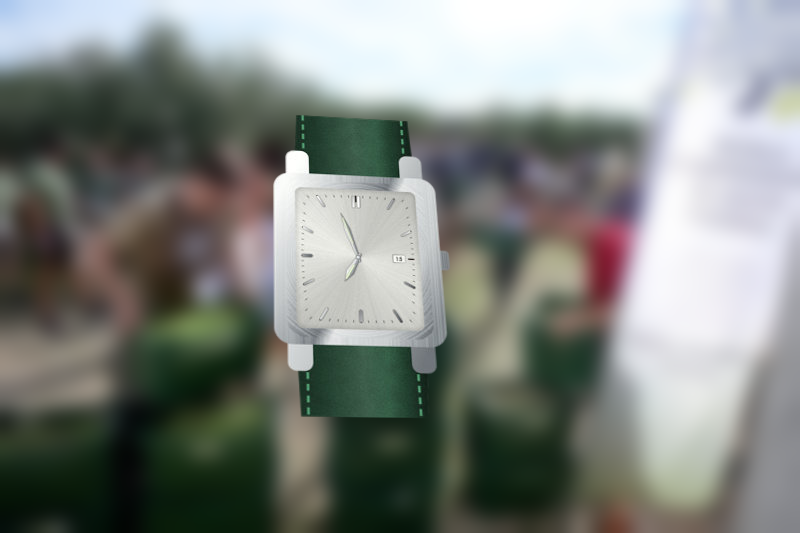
{"hour": 6, "minute": 57}
